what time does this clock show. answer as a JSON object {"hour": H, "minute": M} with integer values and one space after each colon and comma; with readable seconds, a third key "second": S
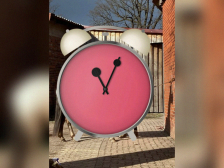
{"hour": 11, "minute": 4}
